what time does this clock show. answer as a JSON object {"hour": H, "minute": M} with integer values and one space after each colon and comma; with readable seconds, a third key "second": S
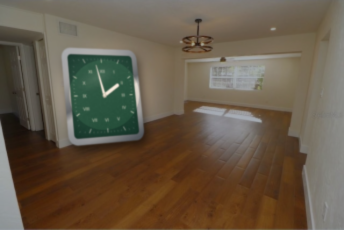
{"hour": 1, "minute": 58}
